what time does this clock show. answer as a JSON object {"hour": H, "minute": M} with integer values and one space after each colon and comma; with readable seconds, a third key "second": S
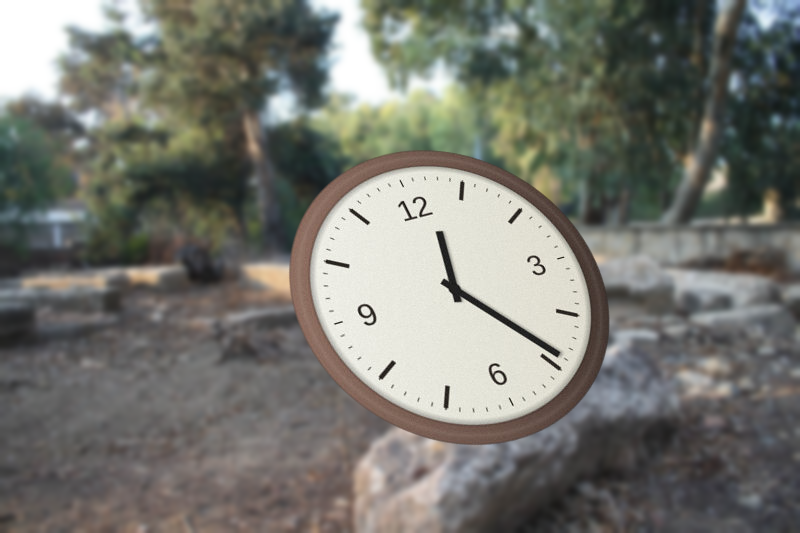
{"hour": 12, "minute": 24}
